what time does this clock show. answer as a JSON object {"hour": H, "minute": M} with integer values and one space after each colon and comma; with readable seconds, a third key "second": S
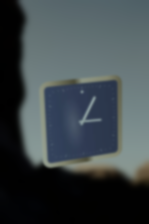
{"hour": 3, "minute": 5}
